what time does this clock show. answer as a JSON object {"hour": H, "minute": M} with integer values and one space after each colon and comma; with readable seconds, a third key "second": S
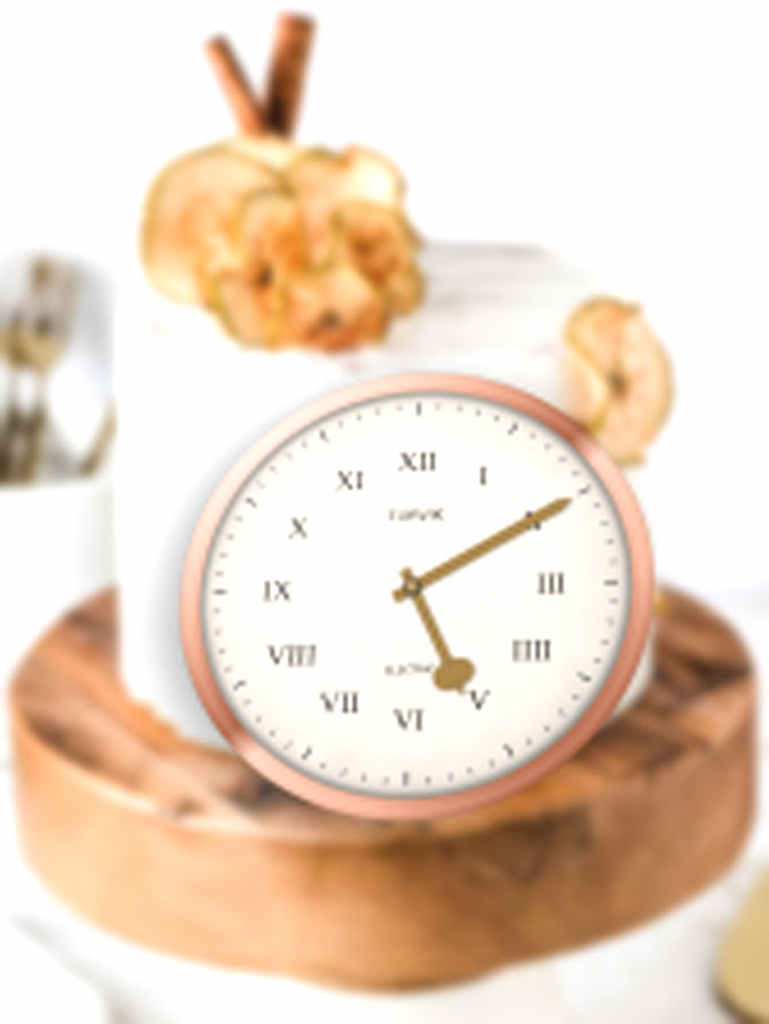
{"hour": 5, "minute": 10}
